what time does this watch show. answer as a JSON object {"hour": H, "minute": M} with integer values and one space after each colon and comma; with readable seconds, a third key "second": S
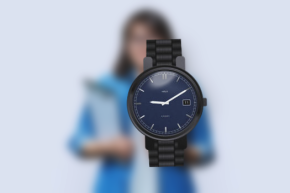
{"hour": 9, "minute": 10}
